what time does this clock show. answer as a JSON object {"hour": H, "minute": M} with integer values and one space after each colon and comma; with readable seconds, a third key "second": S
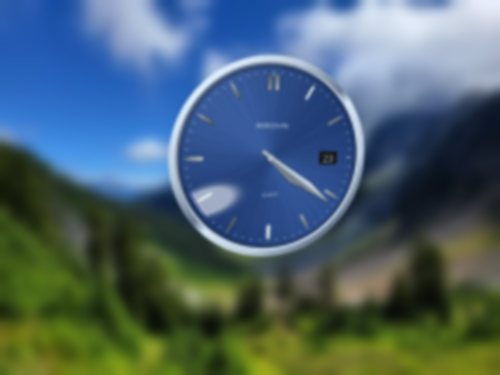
{"hour": 4, "minute": 21}
